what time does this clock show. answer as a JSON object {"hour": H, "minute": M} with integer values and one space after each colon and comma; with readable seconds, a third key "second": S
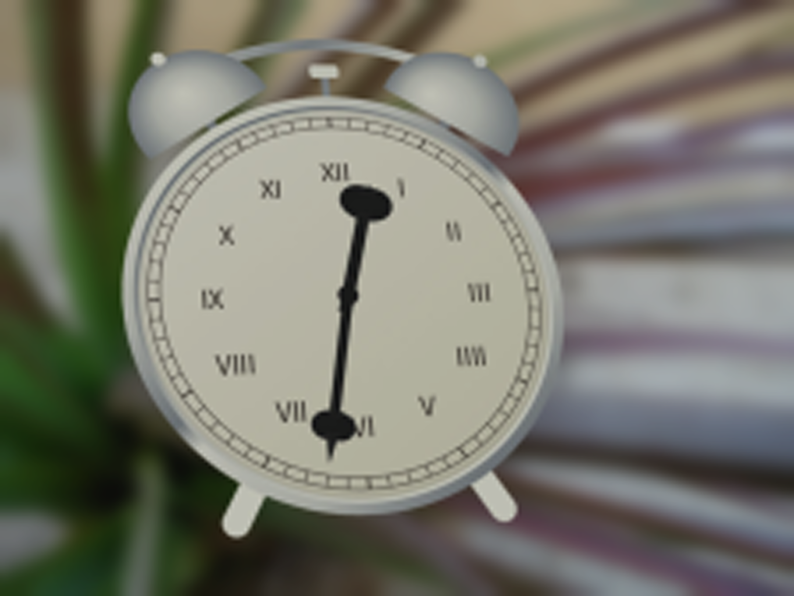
{"hour": 12, "minute": 32}
